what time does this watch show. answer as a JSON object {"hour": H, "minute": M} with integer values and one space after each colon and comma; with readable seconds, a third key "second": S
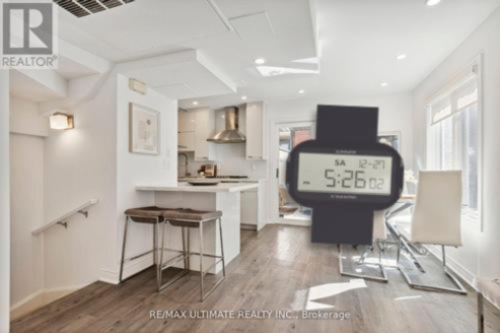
{"hour": 5, "minute": 26, "second": 2}
